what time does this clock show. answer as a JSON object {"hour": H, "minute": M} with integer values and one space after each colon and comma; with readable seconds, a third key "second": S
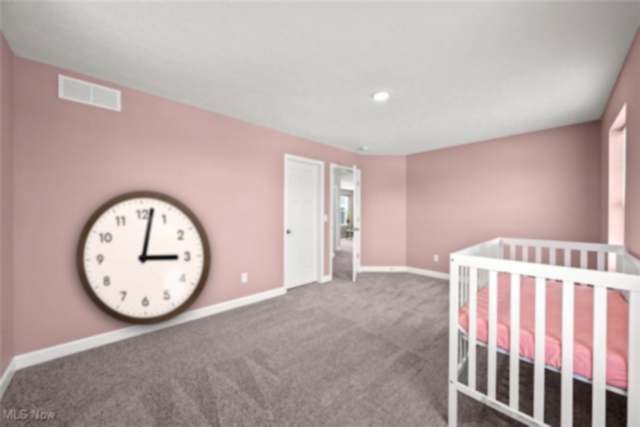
{"hour": 3, "minute": 2}
